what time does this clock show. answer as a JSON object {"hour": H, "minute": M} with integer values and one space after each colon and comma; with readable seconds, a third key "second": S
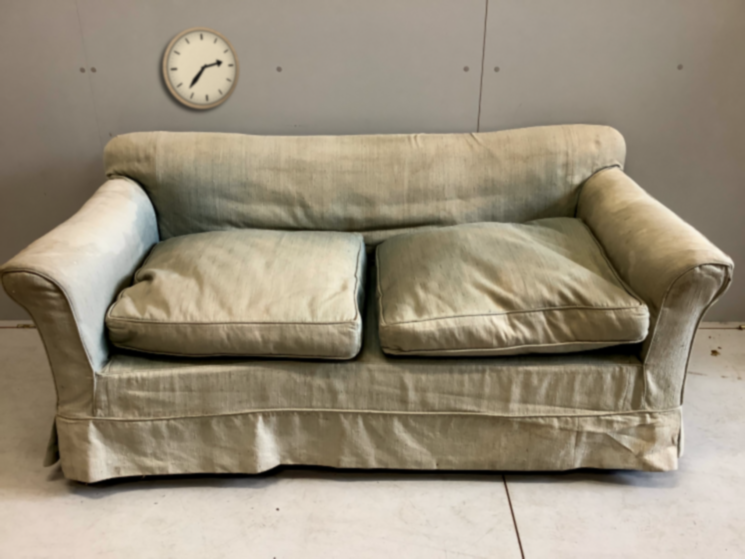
{"hour": 2, "minute": 37}
